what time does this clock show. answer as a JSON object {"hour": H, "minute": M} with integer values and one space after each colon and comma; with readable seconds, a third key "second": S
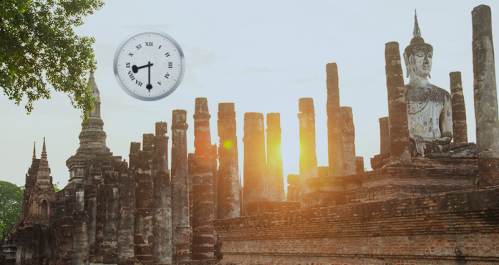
{"hour": 8, "minute": 30}
